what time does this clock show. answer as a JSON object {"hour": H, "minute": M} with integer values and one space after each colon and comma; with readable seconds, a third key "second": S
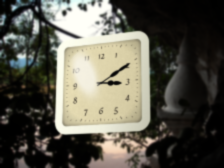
{"hour": 3, "minute": 10}
